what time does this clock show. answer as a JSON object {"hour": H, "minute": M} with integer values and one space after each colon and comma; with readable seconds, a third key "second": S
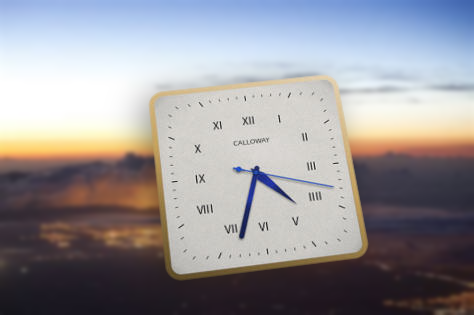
{"hour": 4, "minute": 33, "second": 18}
